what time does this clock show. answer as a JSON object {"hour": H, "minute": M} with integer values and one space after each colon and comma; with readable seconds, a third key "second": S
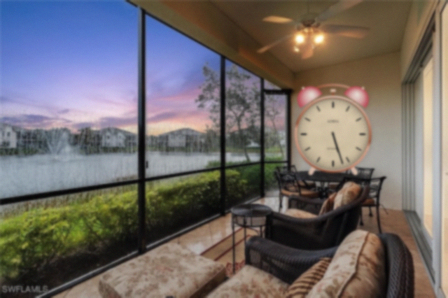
{"hour": 5, "minute": 27}
